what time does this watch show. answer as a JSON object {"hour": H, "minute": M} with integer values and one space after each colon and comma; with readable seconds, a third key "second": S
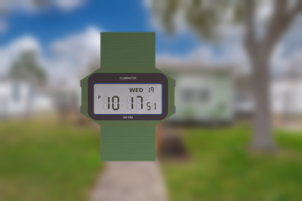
{"hour": 10, "minute": 17, "second": 51}
